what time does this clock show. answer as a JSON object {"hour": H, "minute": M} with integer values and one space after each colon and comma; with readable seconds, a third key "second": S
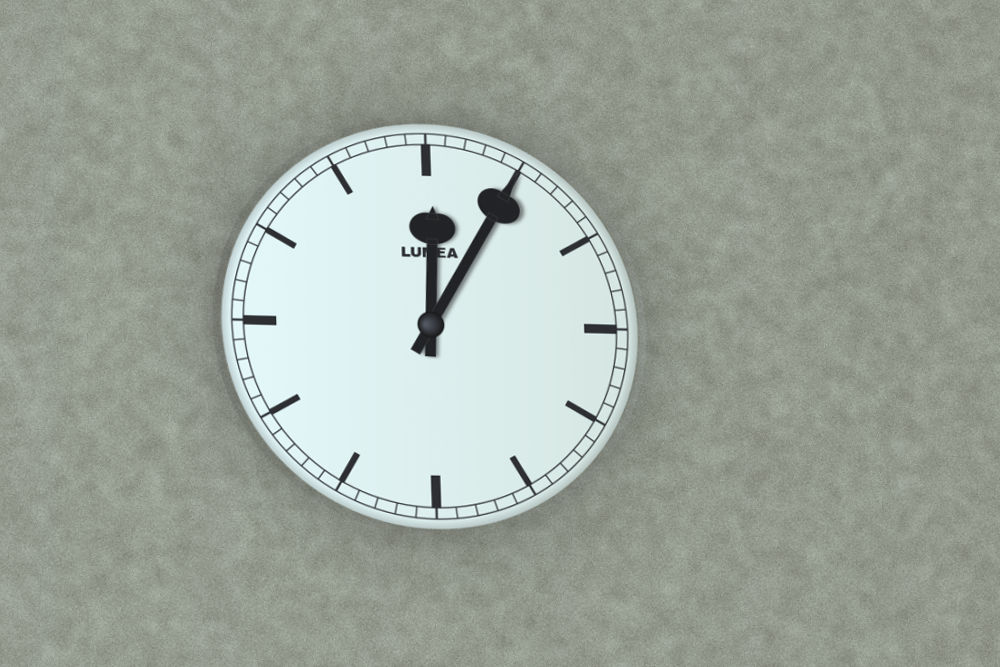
{"hour": 12, "minute": 5}
